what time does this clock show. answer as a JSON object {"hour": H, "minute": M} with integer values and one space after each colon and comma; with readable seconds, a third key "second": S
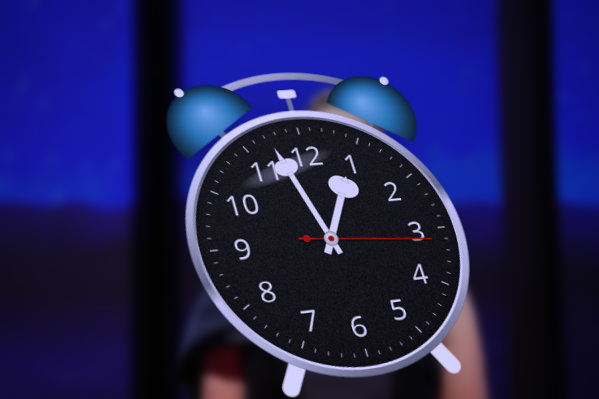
{"hour": 12, "minute": 57, "second": 16}
